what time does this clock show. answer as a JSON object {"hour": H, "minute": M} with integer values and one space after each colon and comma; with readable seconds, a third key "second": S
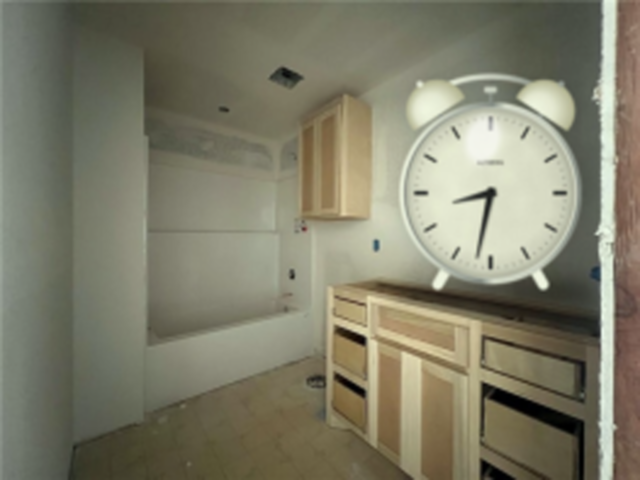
{"hour": 8, "minute": 32}
